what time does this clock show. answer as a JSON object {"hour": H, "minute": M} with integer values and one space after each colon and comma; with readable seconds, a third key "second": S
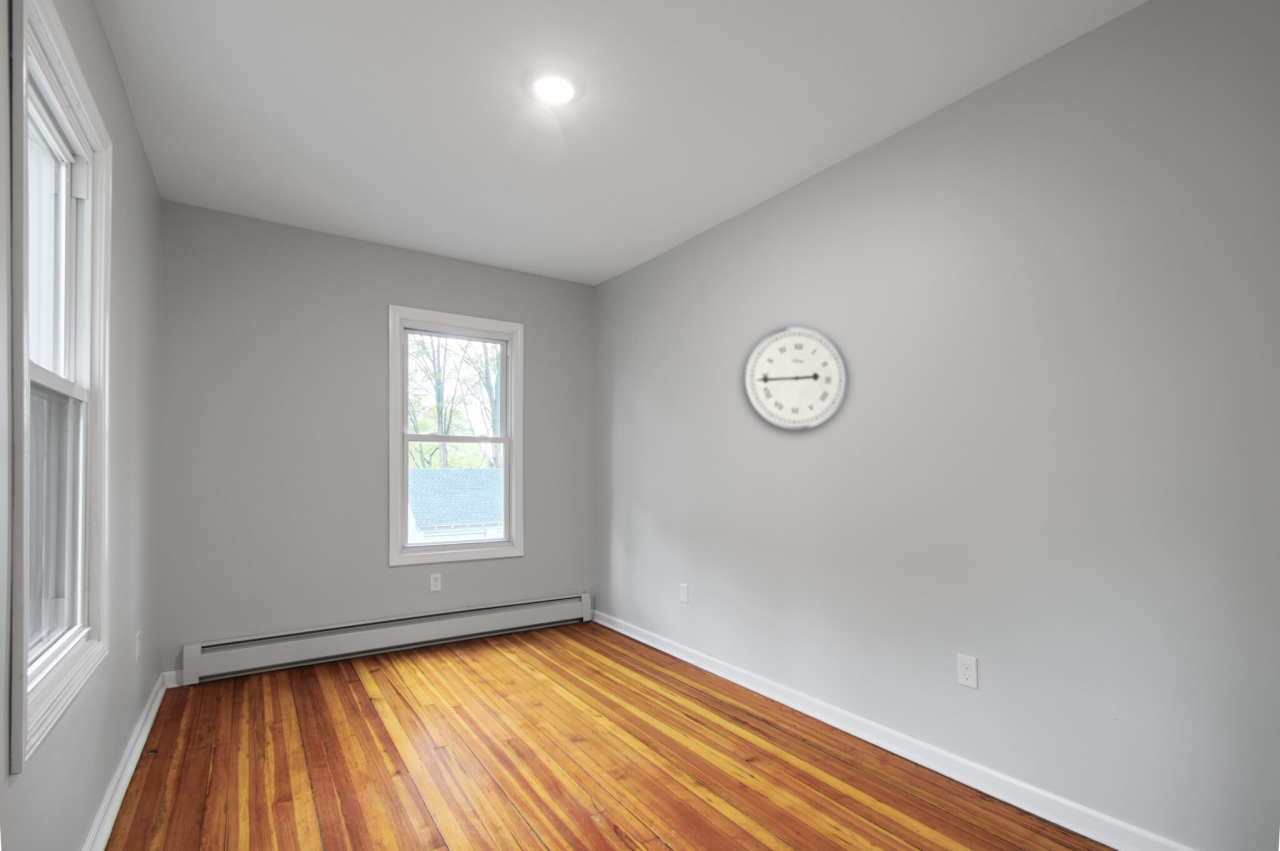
{"hour": 2, "minute": 44}
